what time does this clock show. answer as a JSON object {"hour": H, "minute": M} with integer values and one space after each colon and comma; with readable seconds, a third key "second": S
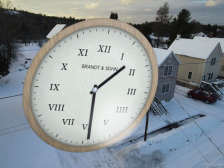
{"hour": 1, "minute": 29}
